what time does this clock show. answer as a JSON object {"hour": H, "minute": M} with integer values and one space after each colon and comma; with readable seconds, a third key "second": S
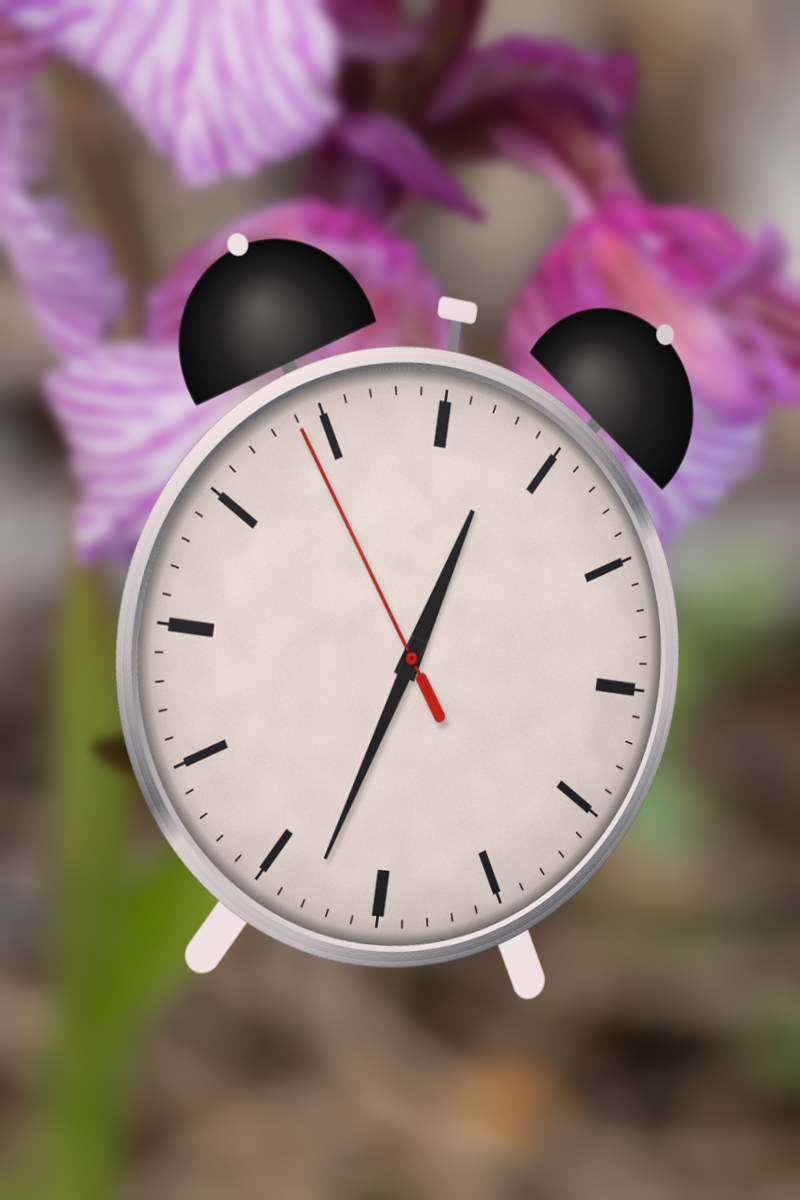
{"hour": 12, "minute": 32, "second": 54}
